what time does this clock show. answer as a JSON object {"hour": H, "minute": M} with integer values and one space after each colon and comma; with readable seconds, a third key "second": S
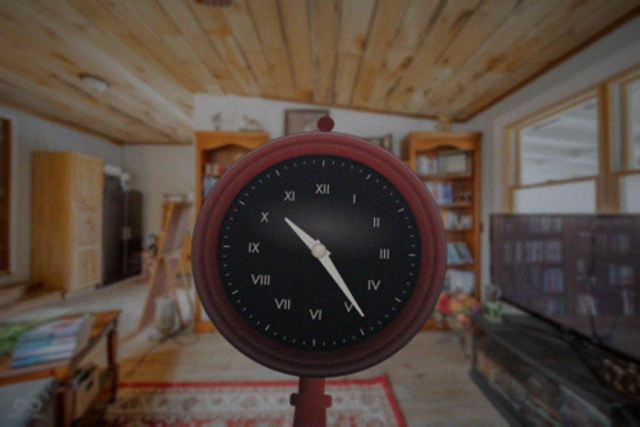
{"hour": 10, "minute": 24}
